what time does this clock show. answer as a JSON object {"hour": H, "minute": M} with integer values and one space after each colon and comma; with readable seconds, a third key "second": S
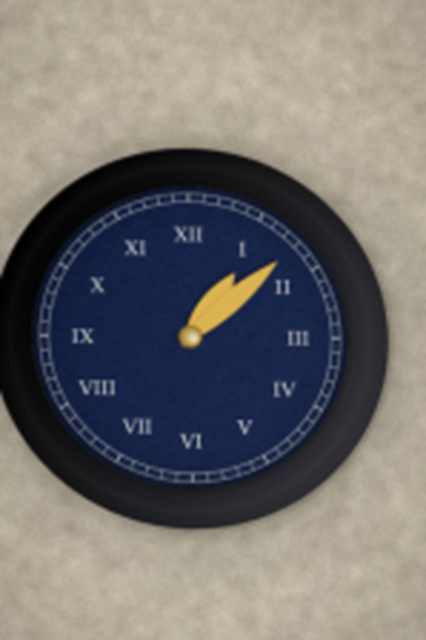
{"hour": 1, "minute": 8}
